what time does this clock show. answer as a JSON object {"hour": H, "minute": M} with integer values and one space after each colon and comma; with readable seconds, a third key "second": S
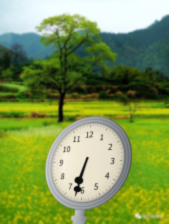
{"hour": 6, "minute": 32}
